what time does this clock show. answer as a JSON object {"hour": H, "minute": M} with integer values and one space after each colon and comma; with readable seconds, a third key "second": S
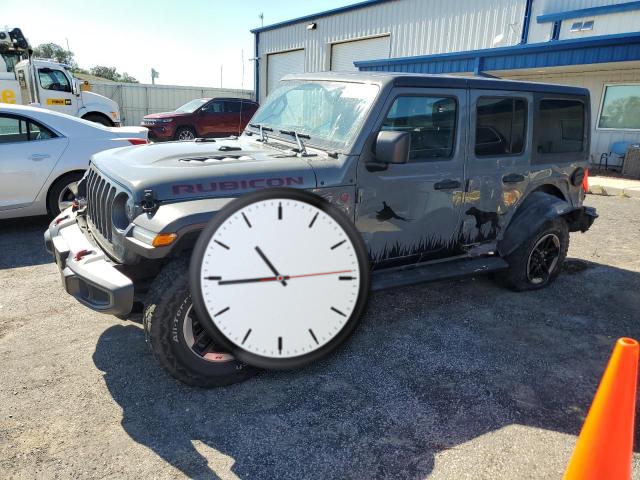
{"hour": 10, "minute": 44, "second": 14}
